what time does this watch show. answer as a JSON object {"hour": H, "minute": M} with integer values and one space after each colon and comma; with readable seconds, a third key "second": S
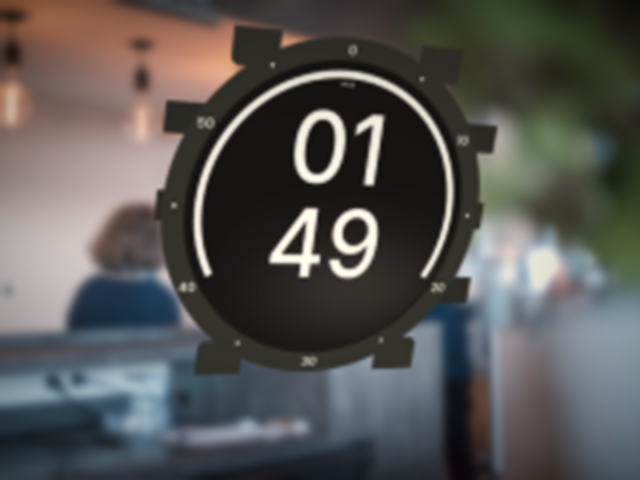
{"hour": 1, "minute": 49}
